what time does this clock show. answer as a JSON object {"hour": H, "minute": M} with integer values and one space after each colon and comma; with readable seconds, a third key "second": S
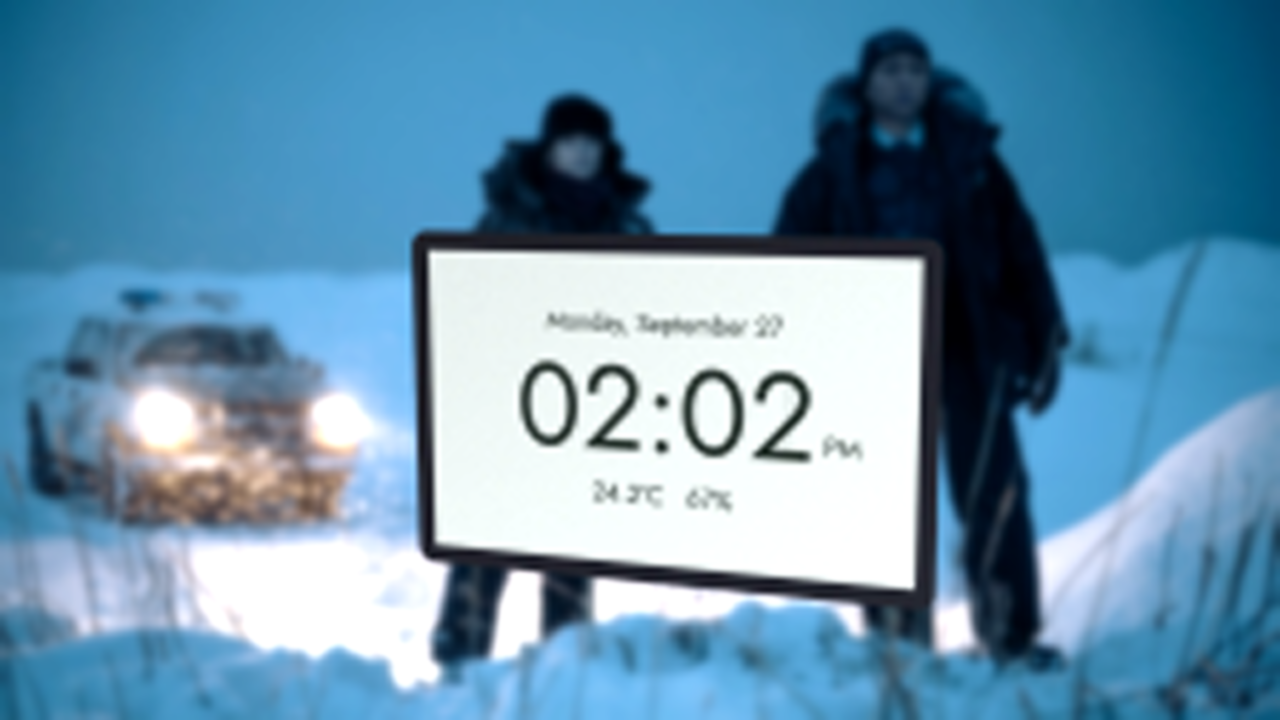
{"hour": 2, "minute": 2}
